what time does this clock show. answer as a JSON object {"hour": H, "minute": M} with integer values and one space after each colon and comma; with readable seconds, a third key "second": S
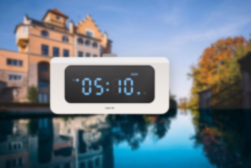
{"hour": 5, "minute": 10}
